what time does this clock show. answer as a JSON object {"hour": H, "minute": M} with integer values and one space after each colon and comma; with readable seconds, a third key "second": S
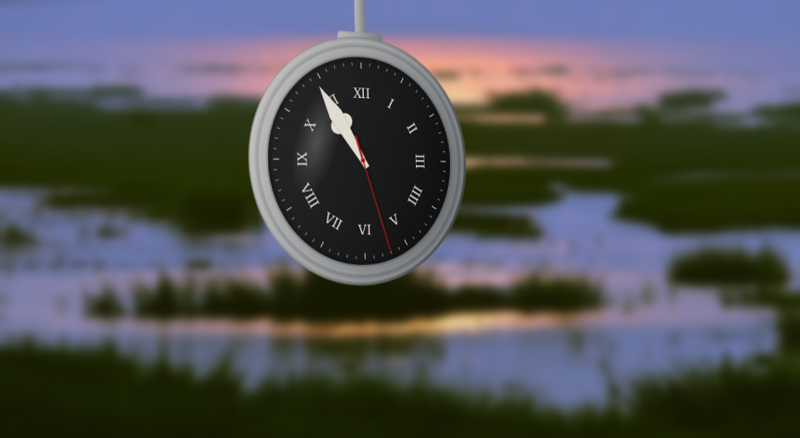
{"hour": 10, "minute": 54, "second": 27}
